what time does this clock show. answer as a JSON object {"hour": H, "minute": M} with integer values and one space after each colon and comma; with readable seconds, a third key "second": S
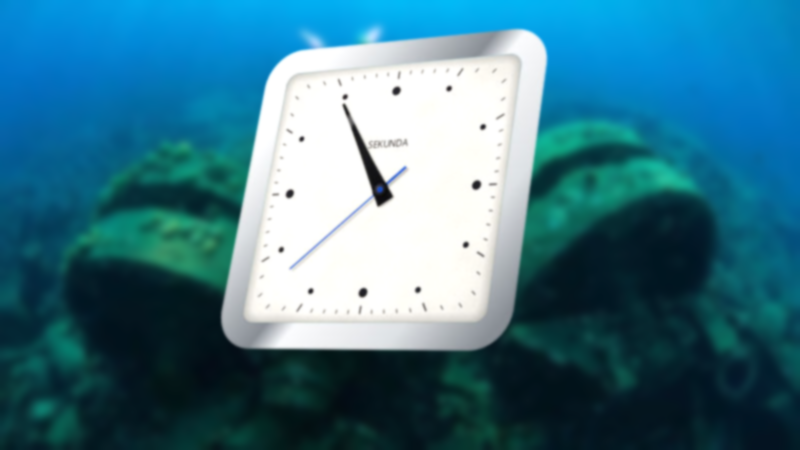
{"hour": 10, "minute": 54, "second": 38}
